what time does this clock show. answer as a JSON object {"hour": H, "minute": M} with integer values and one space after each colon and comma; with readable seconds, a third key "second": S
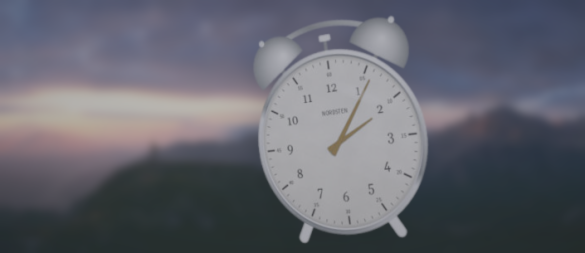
{"hour": 2, "minute": 6}
